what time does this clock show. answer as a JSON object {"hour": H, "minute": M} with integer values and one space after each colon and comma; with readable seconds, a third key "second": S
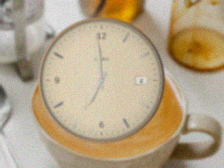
{"hour": 6, "minute": 59}
